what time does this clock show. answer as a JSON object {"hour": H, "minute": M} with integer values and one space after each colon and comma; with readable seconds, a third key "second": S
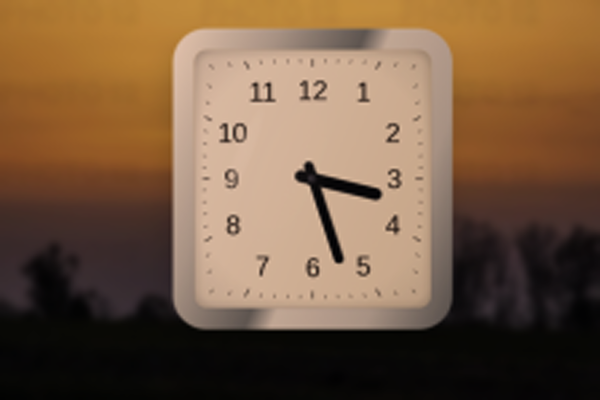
{"hour": 3, "minute": 27}
